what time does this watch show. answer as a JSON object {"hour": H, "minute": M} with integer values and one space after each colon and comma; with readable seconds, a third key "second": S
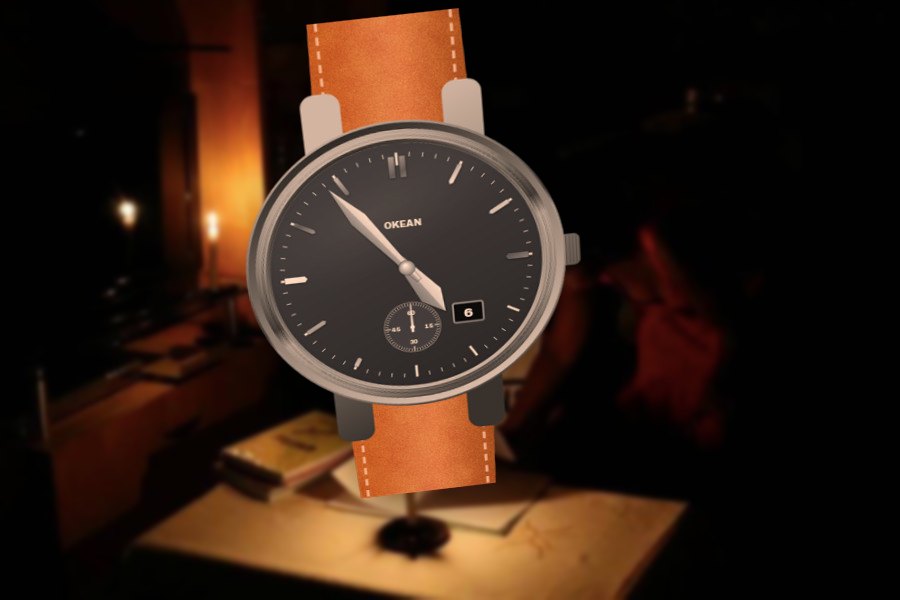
{"hour": 4, "minute": 54}
